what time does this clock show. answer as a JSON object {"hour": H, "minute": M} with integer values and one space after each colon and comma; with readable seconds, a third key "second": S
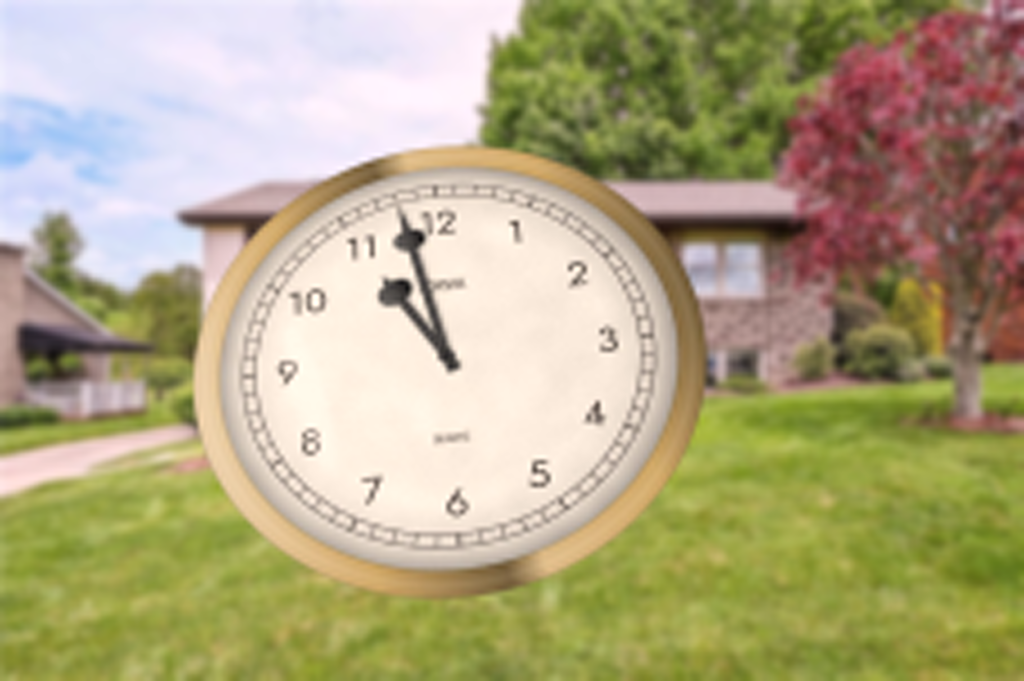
{"hour": 10, "minute": 58}
